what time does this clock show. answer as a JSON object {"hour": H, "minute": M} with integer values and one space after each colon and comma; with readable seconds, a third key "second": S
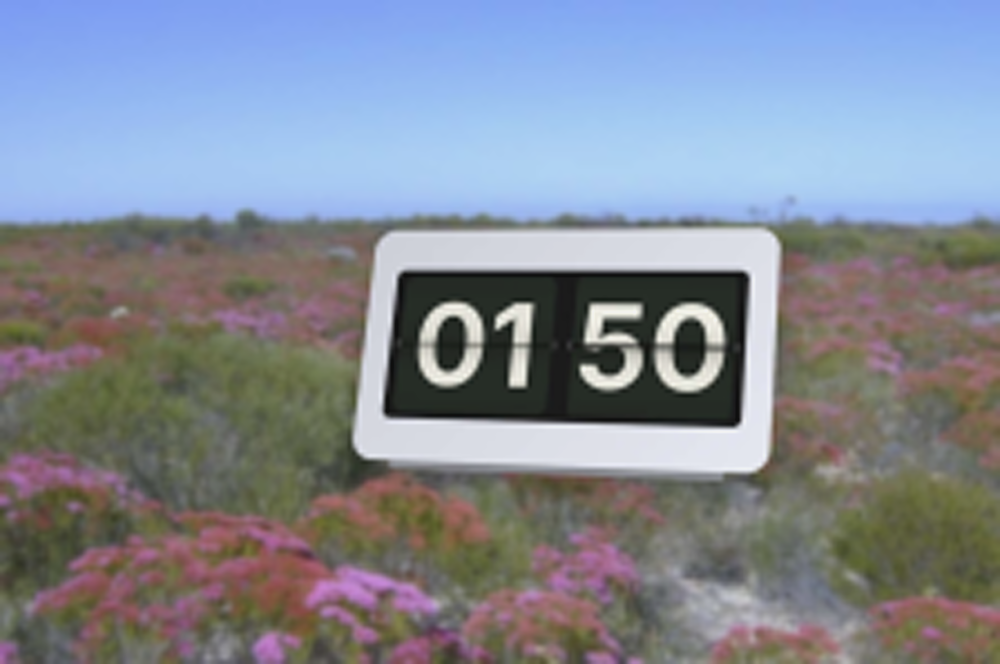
{"hour": 1, "minute": 50}
